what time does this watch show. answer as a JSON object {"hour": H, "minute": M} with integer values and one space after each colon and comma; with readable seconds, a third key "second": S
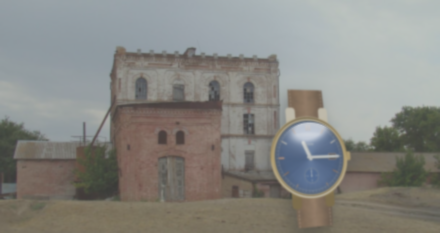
{"hour": 11, "minute": 15}
